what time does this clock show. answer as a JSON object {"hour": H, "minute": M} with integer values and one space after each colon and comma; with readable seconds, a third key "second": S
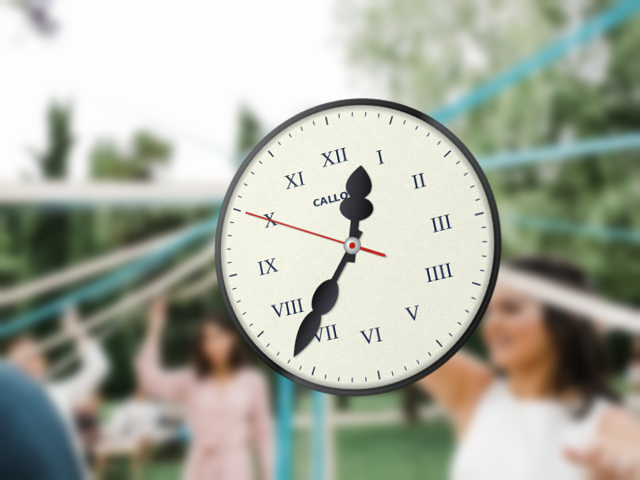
{"hour": 12, "minute": 36, "second": 50}
